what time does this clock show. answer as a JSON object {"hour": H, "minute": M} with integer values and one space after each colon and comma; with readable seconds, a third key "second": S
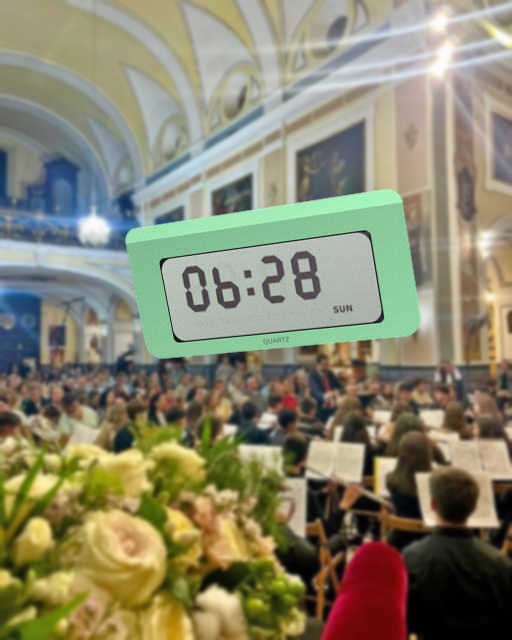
{"hour": 6, "minute": 28}
